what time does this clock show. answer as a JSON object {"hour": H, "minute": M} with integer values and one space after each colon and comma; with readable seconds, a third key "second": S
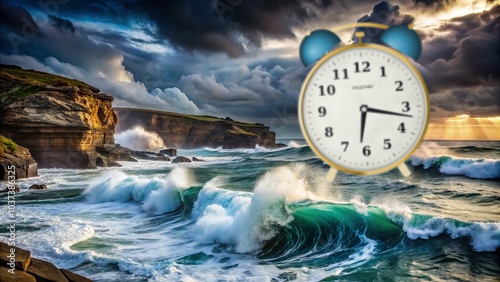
{"hour": 6, "minute": 17}
